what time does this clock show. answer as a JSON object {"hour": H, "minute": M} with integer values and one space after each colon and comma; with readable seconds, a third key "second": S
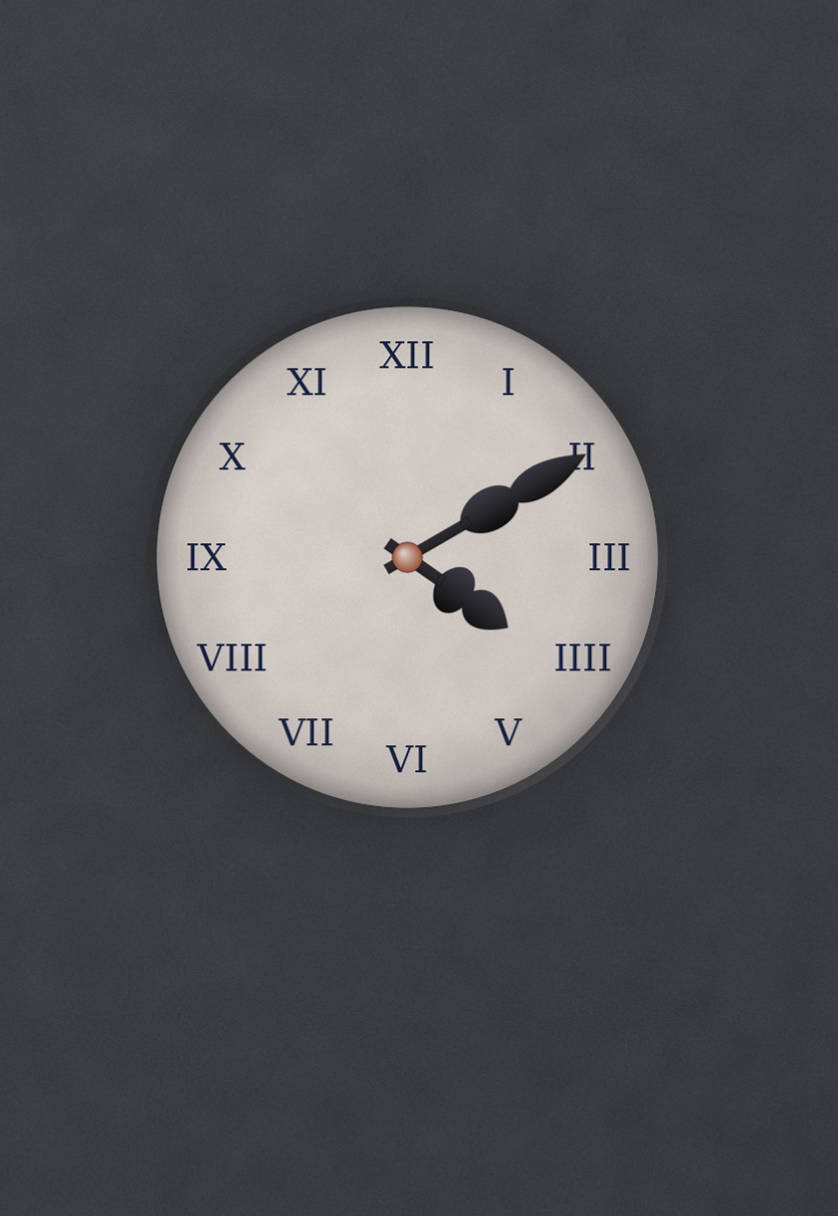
{"hour": 4, "minute": 10}
